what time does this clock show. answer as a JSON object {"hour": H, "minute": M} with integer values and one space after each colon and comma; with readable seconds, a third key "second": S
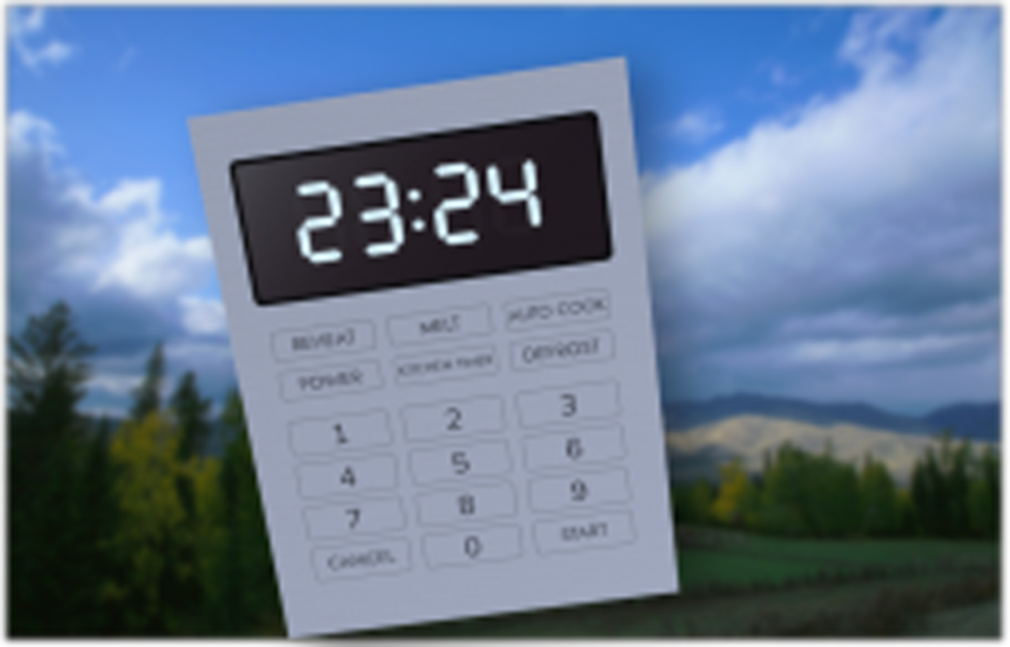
{"hour": 23, "minute": 24}
